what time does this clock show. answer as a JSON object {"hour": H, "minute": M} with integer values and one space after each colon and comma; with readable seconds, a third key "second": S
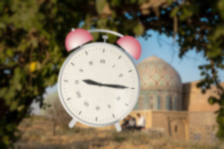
{"hour": 9, "minute": 15}
